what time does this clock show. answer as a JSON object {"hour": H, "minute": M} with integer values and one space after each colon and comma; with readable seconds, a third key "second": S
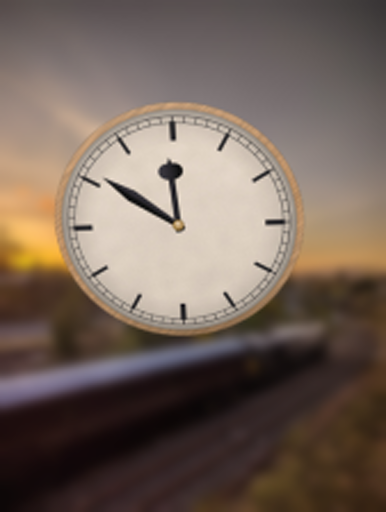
{"hour": 11, "minute": 51}
